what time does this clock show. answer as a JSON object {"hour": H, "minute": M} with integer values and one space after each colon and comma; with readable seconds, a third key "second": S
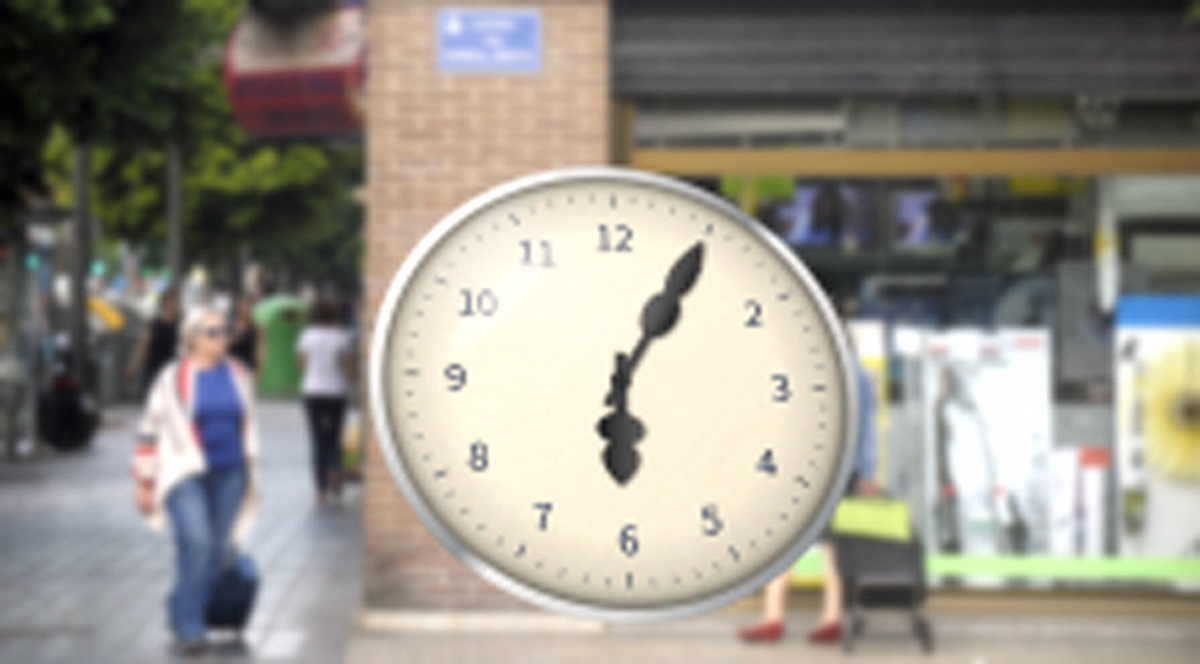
{"hour": 6, "minute": 5}
